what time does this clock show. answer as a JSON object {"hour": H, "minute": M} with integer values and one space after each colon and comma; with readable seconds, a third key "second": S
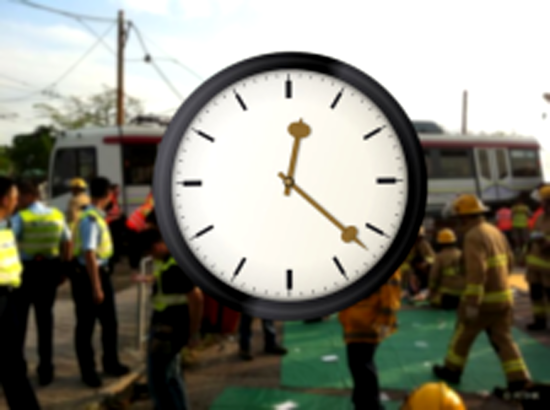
{"hour": 12, "minute": 22}
